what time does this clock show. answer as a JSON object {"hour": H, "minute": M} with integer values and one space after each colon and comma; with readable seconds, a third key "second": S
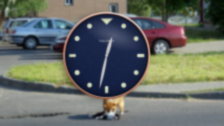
{"hour": 12, "minute": 32}
